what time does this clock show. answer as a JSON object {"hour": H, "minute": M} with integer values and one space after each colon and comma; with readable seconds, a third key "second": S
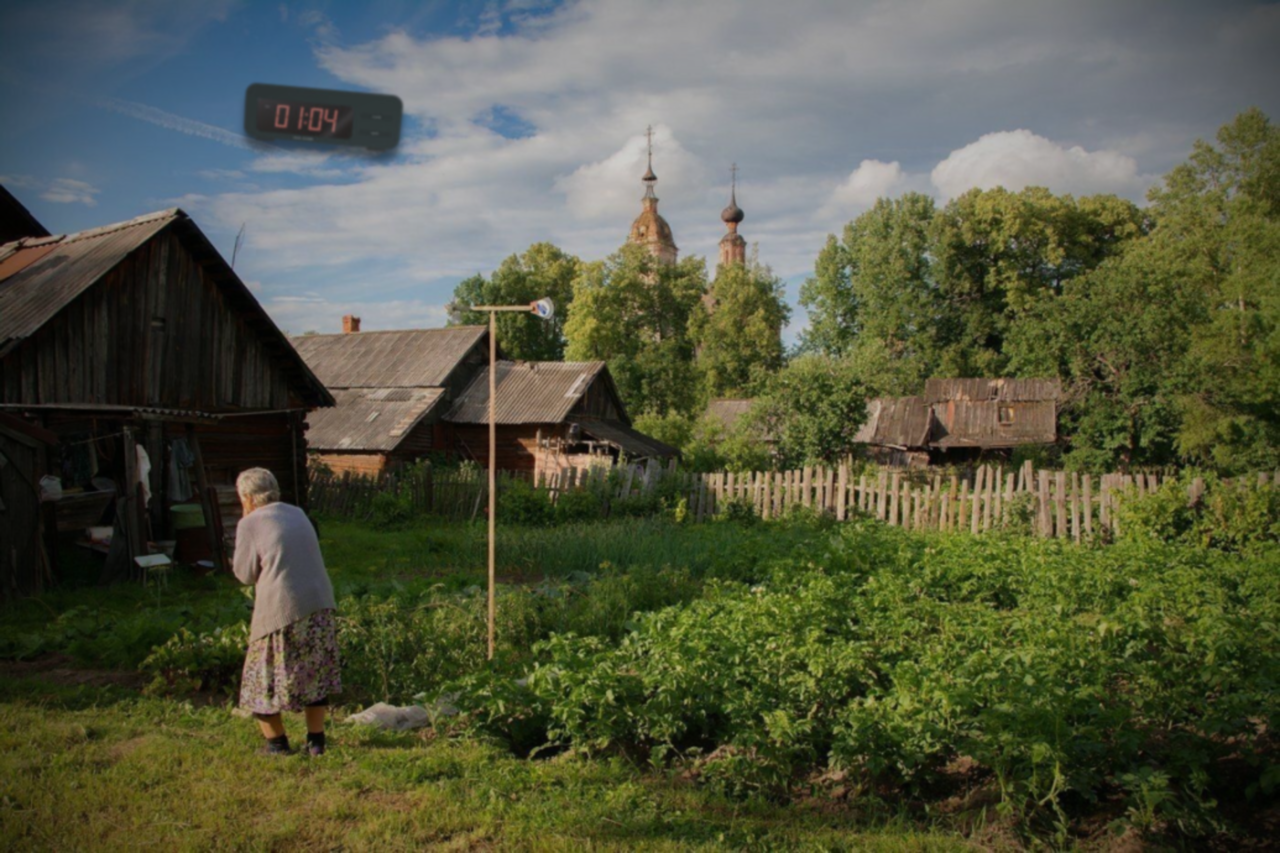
{"hour": 1, "minute": 4}
